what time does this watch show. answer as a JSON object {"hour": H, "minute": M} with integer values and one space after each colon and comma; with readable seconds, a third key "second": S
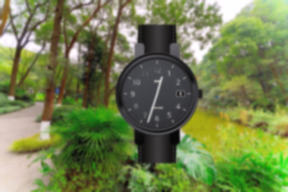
{"hour": 12, "minute": 33}
